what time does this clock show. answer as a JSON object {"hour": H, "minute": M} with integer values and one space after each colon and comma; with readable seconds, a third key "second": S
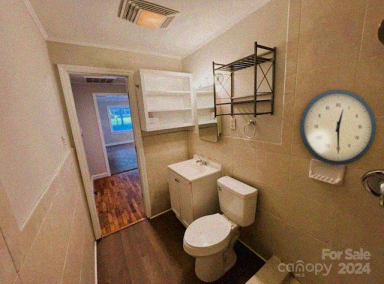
{"hour": 12, "minute": 30}
